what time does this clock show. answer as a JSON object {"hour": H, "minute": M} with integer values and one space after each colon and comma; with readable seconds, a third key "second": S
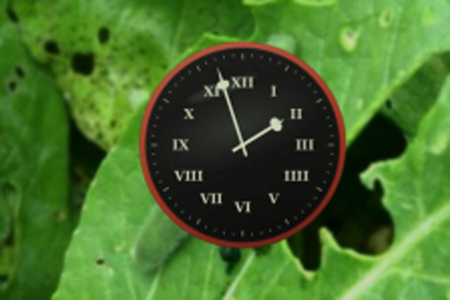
{"hour": 1, "minute": 57}
